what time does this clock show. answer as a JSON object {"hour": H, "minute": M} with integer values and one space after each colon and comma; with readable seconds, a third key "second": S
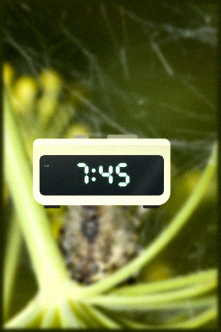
{"hour": 7, "minute": 45}
